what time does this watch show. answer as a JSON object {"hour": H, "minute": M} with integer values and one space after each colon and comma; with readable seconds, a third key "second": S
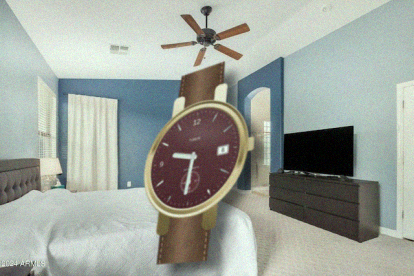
{"hour": 9, "minute": 31}
